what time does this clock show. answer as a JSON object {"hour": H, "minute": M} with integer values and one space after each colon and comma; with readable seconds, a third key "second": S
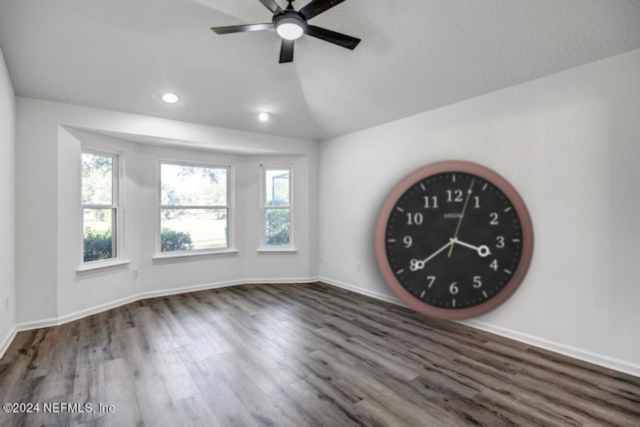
{"hour": 3, "minute": 39, "second": 3}
